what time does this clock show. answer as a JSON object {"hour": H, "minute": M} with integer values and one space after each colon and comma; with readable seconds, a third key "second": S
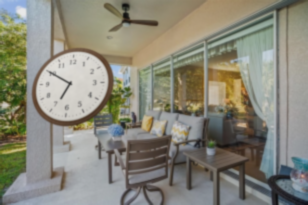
{"hour": 6, "minute": 50}
